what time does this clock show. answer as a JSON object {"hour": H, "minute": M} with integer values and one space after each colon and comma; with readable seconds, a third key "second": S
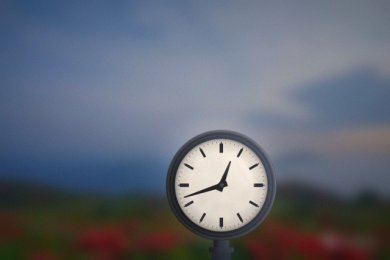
{"hour": 12, "minute": 42}
